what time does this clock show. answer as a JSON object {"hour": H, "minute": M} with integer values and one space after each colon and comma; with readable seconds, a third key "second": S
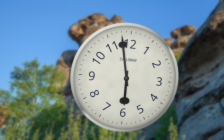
{"hour": 5, "minute": 58}
